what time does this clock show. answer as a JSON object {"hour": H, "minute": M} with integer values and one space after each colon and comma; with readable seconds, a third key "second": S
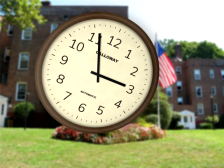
{"hour": 2, "minute": 56}
